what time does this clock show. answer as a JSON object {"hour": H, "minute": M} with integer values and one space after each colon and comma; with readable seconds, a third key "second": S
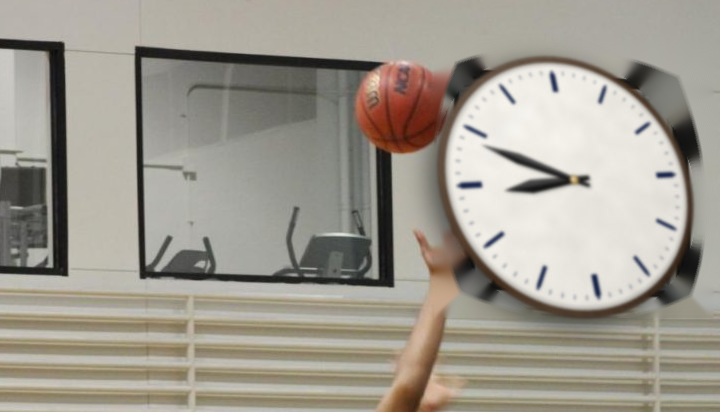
{"hour": 8, "minute": 49}
